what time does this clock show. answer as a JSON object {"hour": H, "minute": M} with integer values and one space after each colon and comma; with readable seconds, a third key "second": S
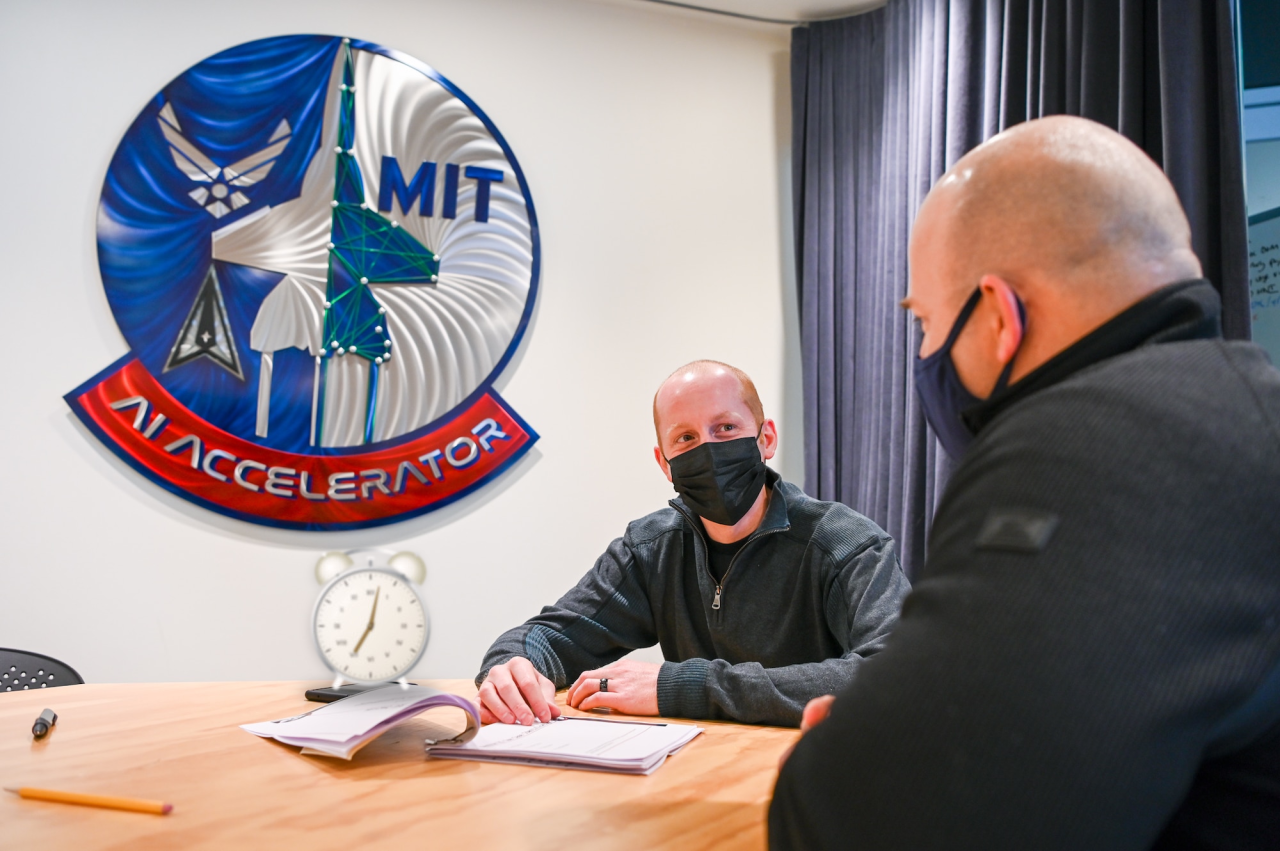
{"hour": 7, "minute": 2}
